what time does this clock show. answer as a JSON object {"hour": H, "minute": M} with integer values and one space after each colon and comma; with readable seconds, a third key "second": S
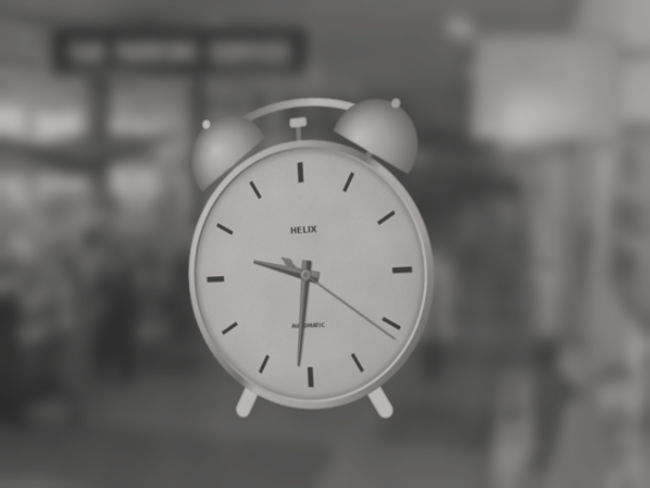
{"hour": 9, "minute": 31, "second": 21}
